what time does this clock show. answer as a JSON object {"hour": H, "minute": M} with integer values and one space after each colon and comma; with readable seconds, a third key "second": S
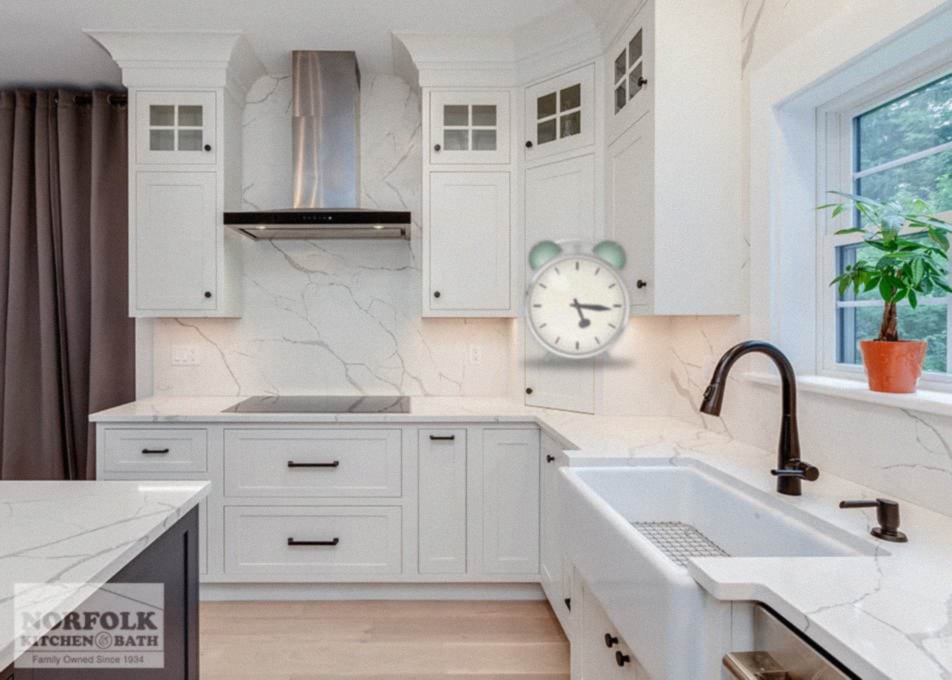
{"hour": 5, "minute": 16}
